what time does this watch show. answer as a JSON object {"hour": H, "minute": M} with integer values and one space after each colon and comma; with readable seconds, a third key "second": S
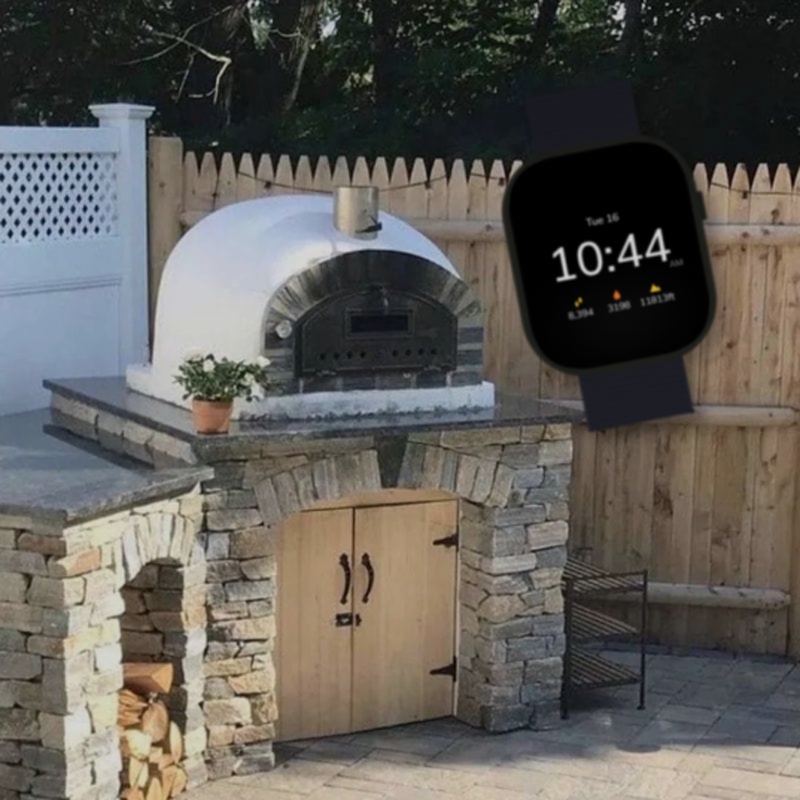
{"hour": 10, "minute": 44}
